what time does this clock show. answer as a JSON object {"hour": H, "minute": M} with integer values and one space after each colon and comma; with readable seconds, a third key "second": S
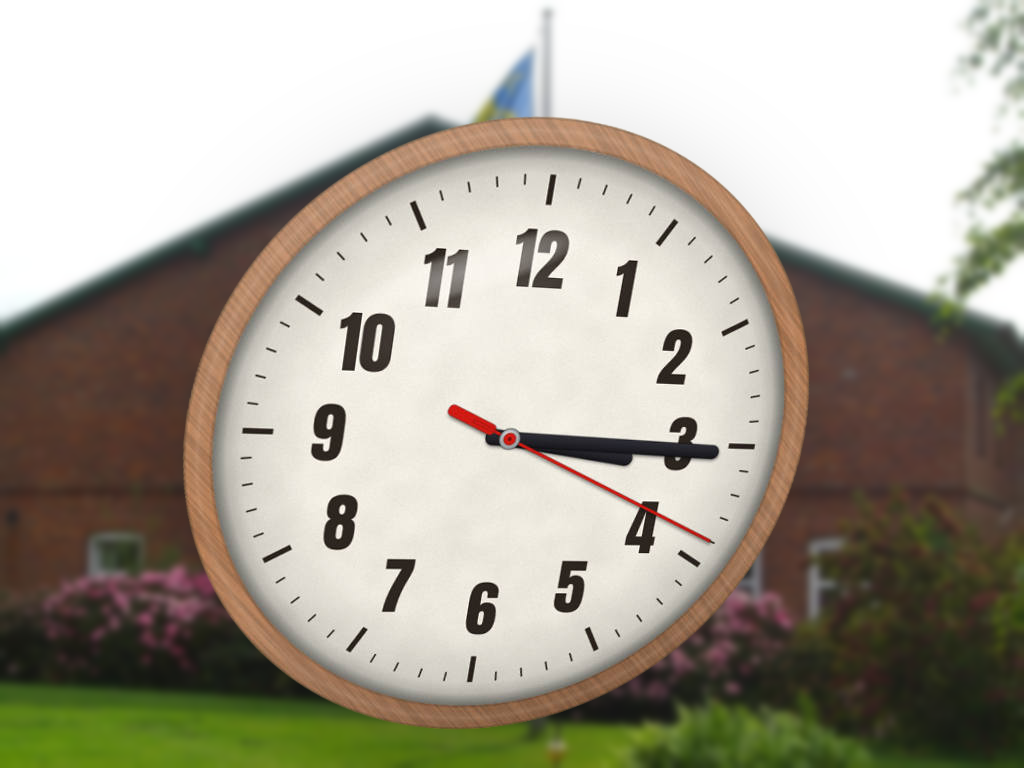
{"hour": 3, "minute": 15, "second": 19}
